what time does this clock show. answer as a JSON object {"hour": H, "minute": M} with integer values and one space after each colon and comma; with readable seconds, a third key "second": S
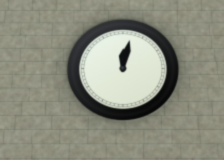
{"hour": 12, "minute": 2}
